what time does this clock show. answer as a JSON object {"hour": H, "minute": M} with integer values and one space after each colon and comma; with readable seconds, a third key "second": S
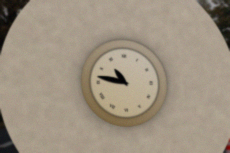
{"hour": 10, "minute": 47}
